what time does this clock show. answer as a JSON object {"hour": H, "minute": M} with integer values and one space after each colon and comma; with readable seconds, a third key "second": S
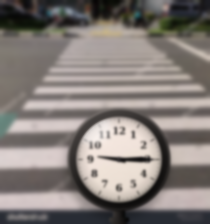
{"hour": 9, "minute": 15}
